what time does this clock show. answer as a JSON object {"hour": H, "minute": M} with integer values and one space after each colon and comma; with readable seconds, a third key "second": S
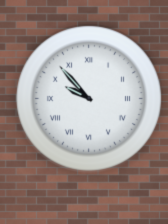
{"hour": 9, "minute": 53}
